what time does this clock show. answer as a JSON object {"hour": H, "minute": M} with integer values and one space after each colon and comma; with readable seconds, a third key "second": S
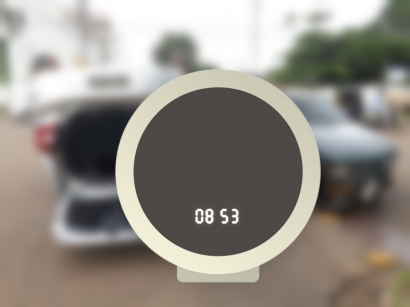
{"hour": 8, "minute": 53}
